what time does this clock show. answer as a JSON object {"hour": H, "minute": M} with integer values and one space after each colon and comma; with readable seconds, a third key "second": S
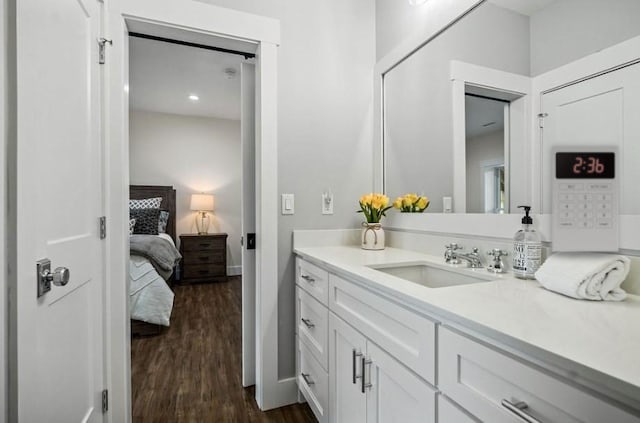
{"hour": 2, "minute": 36}
